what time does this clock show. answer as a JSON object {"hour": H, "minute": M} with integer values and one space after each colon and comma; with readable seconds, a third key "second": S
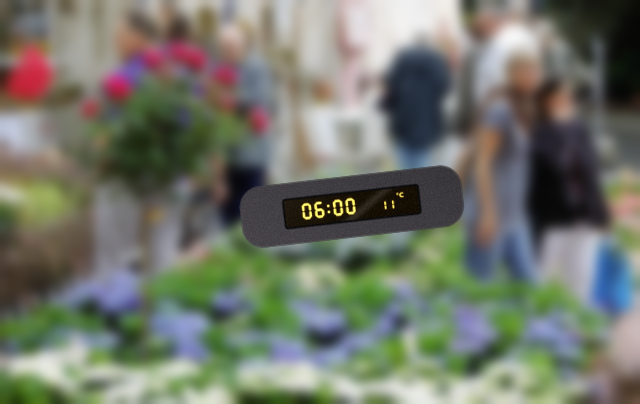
{"hour": 6, "minute": 0}
